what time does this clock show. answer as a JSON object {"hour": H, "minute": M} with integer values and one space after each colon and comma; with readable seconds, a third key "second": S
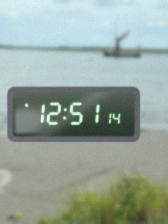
{"hour": 12, "minute": 51, "second": 14}
